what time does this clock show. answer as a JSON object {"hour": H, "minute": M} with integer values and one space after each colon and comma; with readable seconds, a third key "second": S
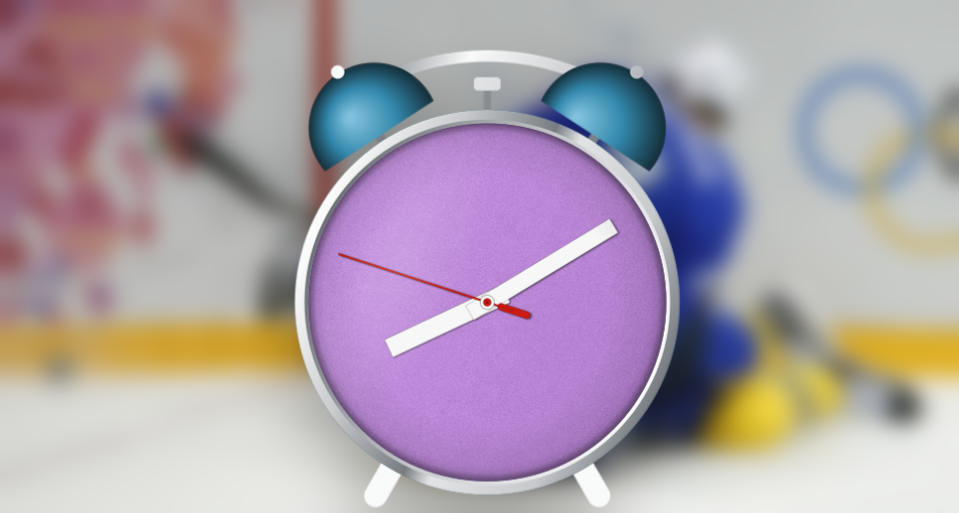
{"hour": 8, "minute": 9, "second": 48}
